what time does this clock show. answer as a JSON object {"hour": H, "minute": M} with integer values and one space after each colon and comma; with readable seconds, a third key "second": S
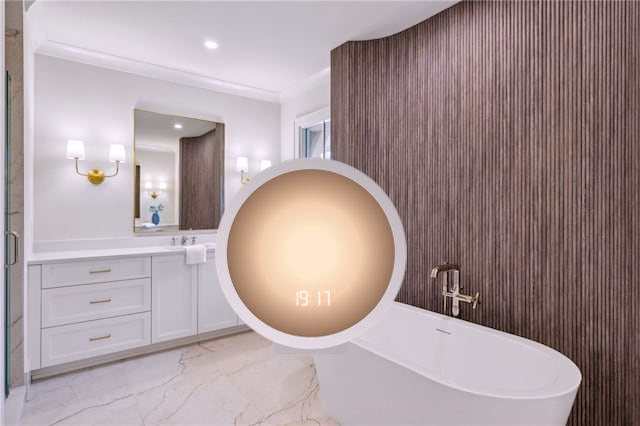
{"hour": 19, "minute": 17}
